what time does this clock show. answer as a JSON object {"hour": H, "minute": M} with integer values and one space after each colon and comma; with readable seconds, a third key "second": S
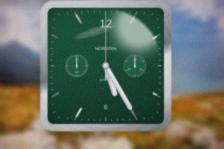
{"hour": 5, "minute": 25}
